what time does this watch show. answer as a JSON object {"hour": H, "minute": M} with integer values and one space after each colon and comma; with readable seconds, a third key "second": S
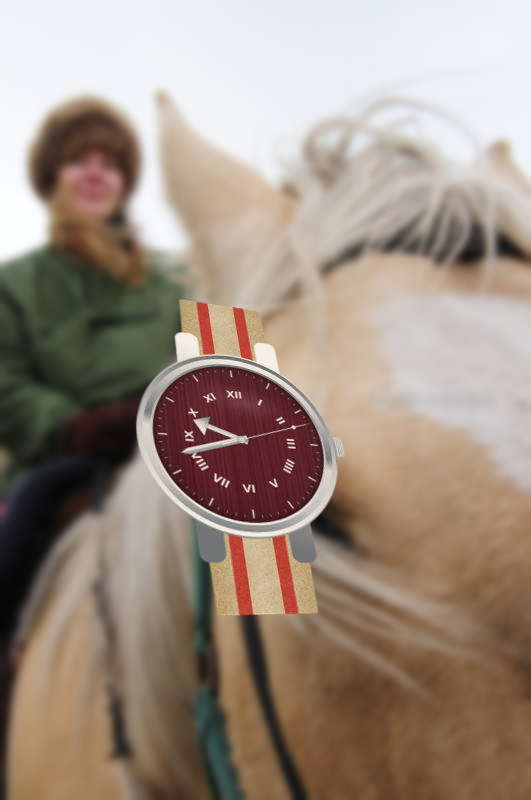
{"hour": 9, "minute": 42, "second": 12}
